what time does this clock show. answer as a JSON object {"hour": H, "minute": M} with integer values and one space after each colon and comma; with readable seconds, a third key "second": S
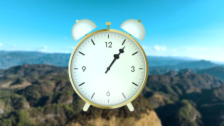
{"hour": 1, "minute": 6}
